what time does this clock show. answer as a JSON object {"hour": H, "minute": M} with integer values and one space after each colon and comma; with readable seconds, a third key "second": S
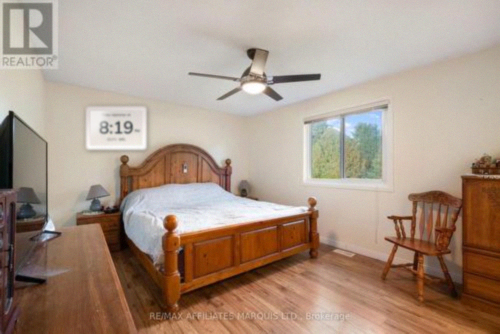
{"hour": 8, "minute": 19}
